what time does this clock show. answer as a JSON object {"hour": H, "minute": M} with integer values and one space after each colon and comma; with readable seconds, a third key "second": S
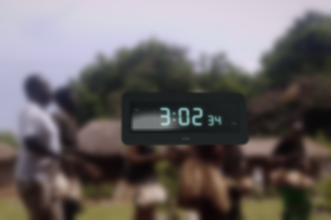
{"hour": 3, "minute": 2}
